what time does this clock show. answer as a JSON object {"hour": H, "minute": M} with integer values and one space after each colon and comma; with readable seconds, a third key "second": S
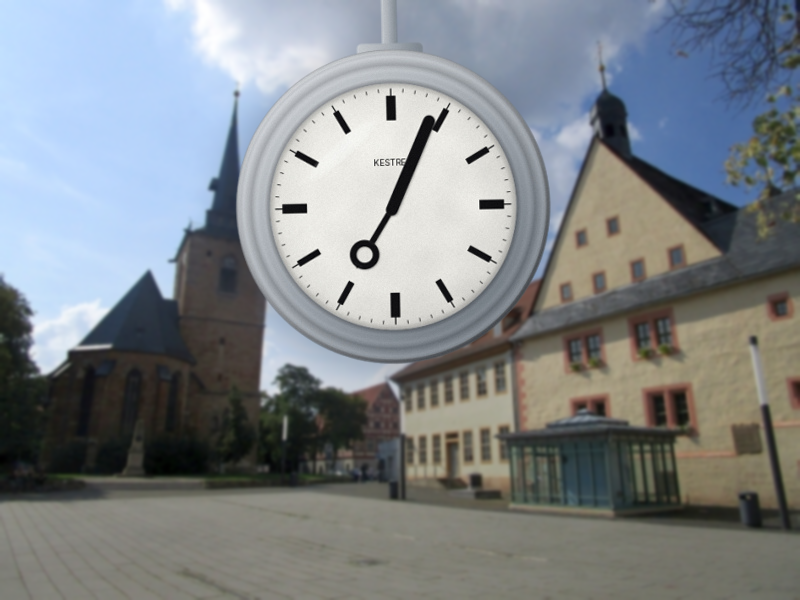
{"hour": 7, "minute": 4}
